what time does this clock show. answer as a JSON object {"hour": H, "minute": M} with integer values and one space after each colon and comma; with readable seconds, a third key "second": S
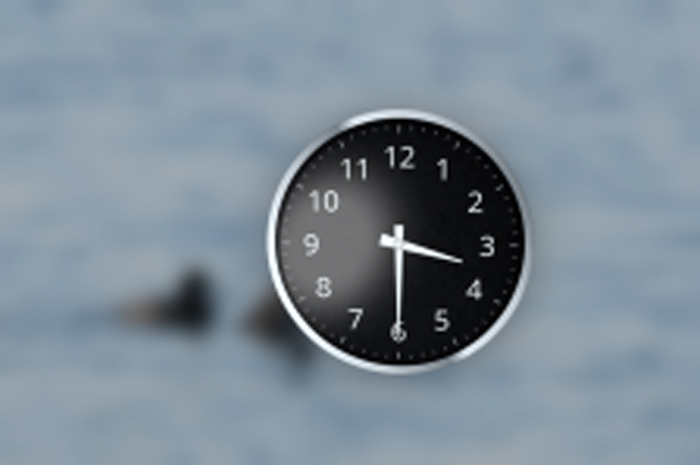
{"hour": 3, "minute": 30}
